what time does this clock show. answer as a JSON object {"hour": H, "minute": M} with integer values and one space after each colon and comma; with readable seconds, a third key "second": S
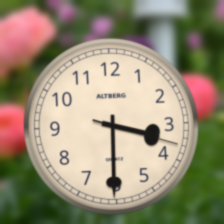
{"hour": 3, "minute": 30, "second": 18}
